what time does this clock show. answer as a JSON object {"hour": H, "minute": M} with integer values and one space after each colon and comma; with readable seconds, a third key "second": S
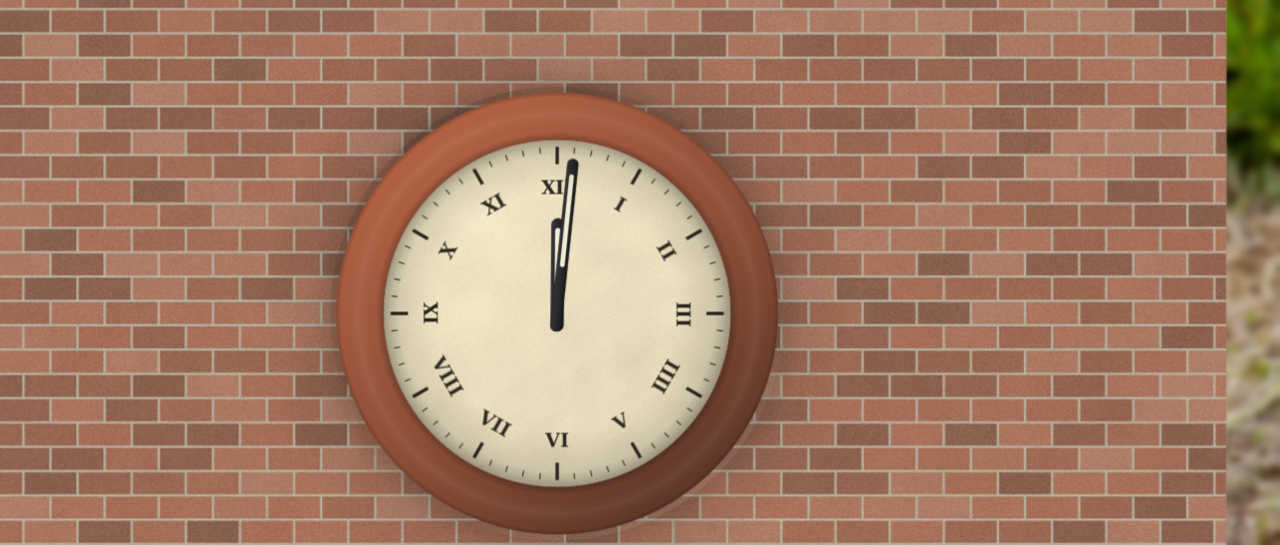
{"hour": 12, "minute": 1}
